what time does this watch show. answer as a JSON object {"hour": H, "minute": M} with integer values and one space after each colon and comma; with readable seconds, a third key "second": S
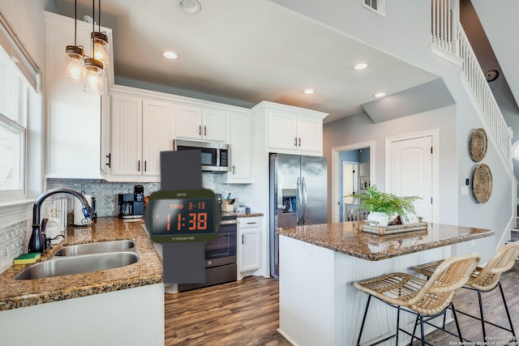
{"hour": 11, "minute": 38}
